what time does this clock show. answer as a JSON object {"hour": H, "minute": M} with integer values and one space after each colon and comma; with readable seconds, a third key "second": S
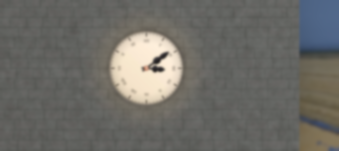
{"hour": 3, "minute": 9}
